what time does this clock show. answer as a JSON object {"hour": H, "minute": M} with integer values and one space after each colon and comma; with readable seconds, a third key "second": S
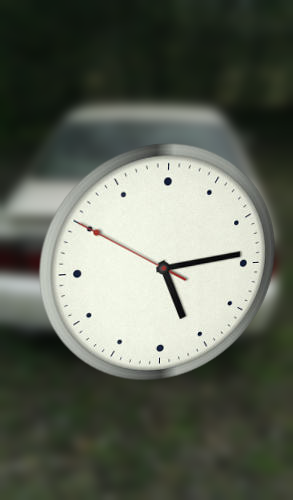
{"hour": 5, "minute": 13, "second": 50}
